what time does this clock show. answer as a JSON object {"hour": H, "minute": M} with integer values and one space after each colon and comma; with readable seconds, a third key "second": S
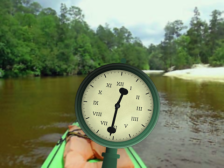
{"hour": 12, "minute": 31}
